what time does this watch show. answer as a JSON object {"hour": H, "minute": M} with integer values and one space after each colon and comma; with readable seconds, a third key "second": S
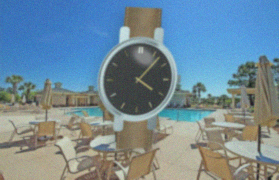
{"hour": 4, "minute": 7}
